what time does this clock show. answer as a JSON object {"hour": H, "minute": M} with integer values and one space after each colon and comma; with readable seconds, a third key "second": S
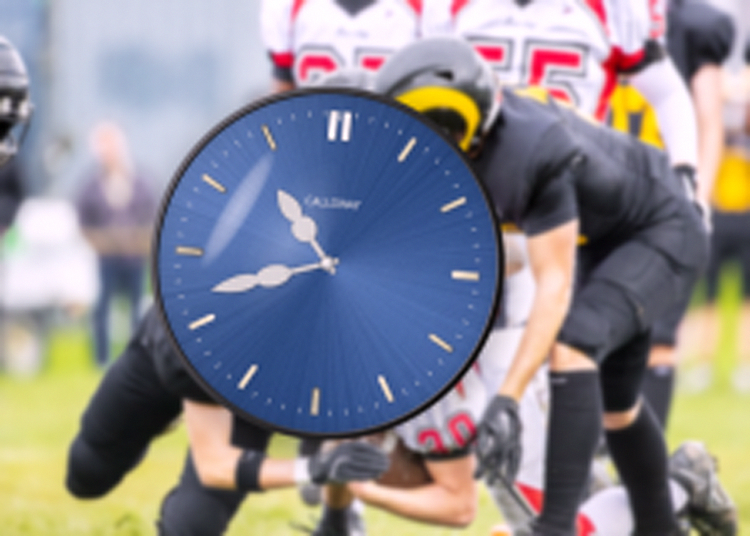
{"hour": 10, "minute": 42}
